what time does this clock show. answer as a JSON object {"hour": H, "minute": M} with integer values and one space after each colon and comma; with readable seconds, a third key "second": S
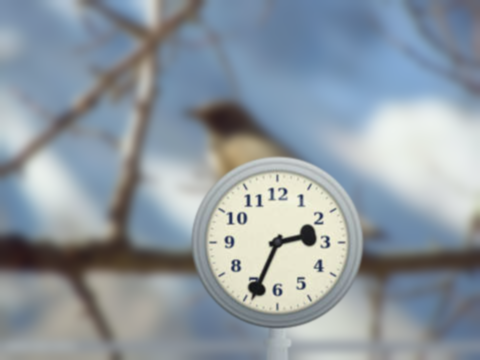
{"hour": 2, "minute": 34}
